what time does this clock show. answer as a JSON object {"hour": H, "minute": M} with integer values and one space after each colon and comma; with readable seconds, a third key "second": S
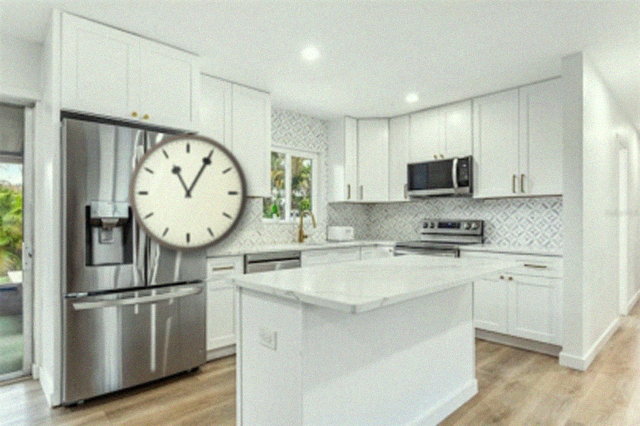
{"hour": 11, "minute": 5}
